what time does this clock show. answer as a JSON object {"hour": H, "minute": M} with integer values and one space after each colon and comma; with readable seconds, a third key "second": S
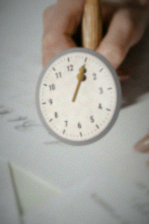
{"hour": 1, "minute": 5}
